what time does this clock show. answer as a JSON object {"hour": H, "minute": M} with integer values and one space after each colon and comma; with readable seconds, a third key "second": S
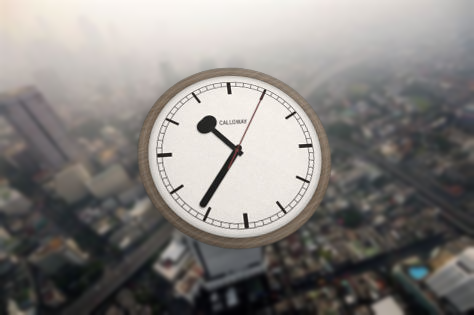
{"hour": 10, "minute": 36, "second": 5}
